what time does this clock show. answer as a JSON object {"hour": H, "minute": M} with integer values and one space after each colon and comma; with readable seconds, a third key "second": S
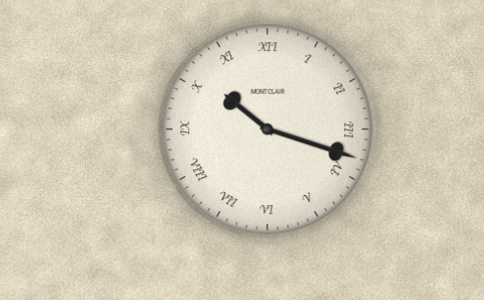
{"hour": 10, "minute": 18}
